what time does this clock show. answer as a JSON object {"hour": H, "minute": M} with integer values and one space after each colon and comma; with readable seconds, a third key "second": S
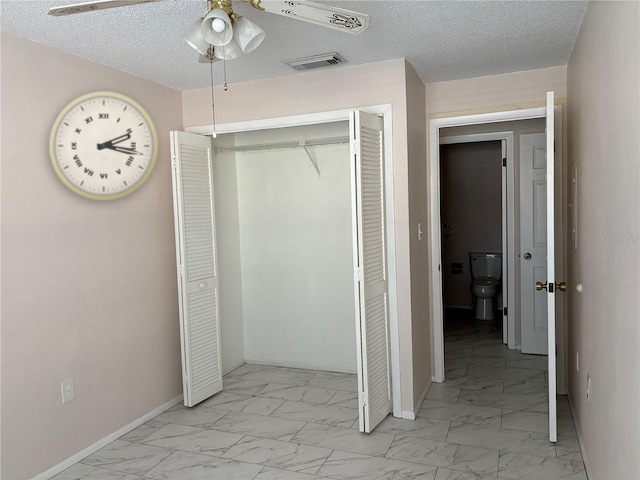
{"hour": 2, "minute": 17}
